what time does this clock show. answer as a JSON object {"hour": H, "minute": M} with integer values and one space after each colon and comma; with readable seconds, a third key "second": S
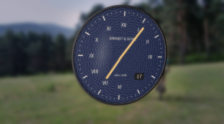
{"hour": 7, "minute": 6}
